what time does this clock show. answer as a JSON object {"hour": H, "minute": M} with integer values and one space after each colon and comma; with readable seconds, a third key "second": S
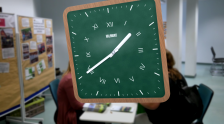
{"hour": 1, "minute": 40}
